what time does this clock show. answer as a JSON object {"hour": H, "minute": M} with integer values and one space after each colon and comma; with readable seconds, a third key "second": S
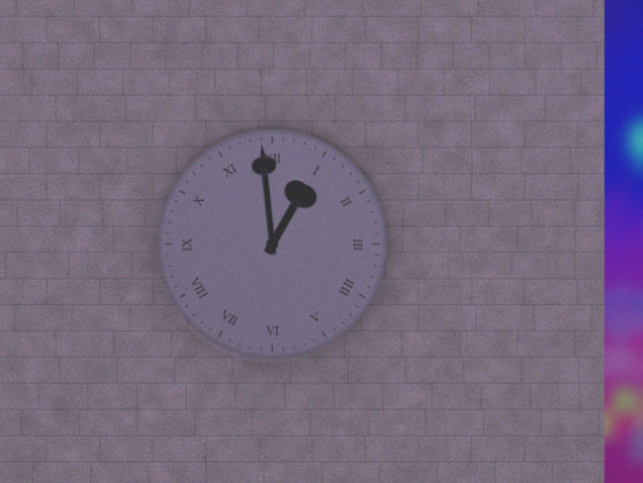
{"hour": 12, "minute": 59}
